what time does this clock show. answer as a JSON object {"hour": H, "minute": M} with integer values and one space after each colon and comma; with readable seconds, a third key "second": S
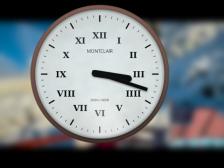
{"hour": 3, "minute": 18}
